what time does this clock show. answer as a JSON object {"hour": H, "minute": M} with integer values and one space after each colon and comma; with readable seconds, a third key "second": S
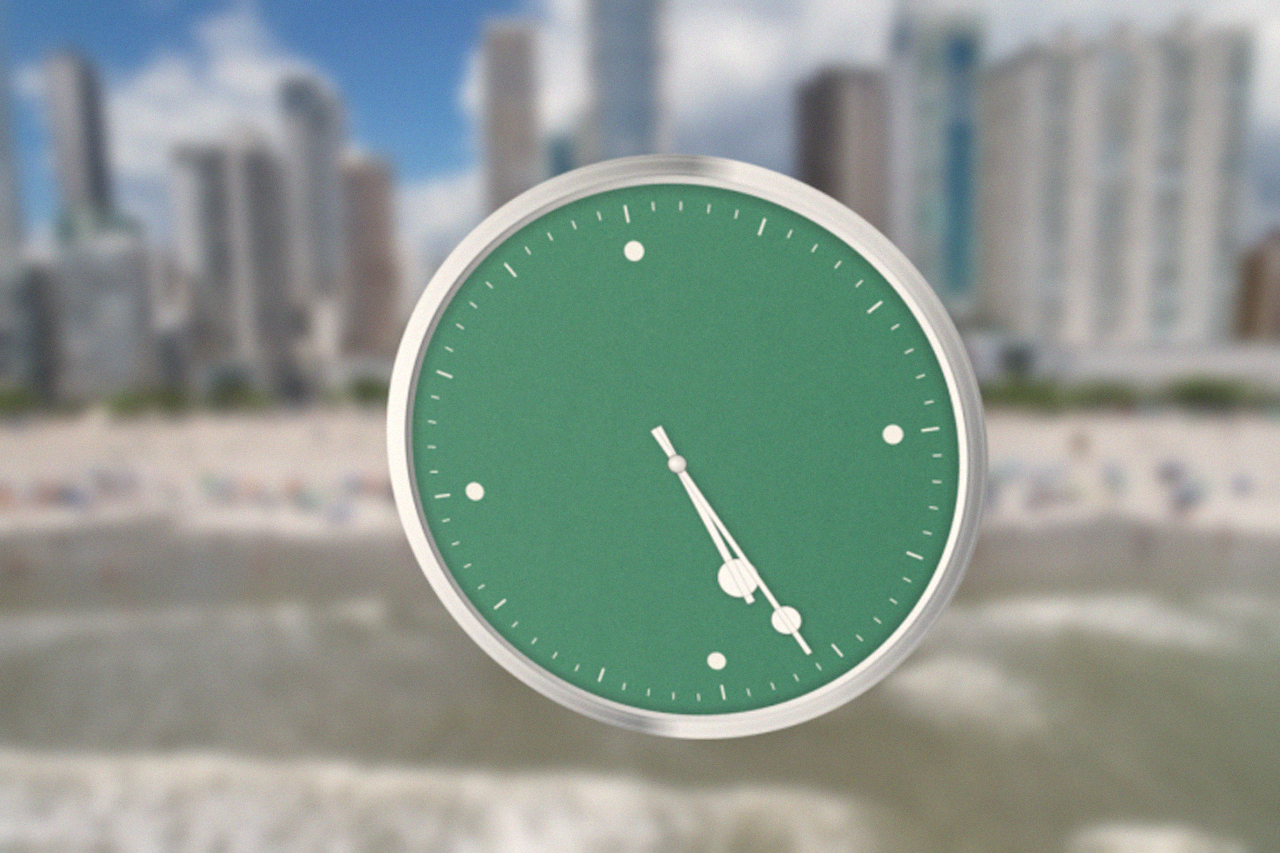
{"hour": 5, "minute": 26}
